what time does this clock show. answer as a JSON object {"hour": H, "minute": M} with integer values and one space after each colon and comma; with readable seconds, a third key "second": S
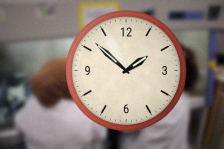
{"hour": 1, "minute": 52}
